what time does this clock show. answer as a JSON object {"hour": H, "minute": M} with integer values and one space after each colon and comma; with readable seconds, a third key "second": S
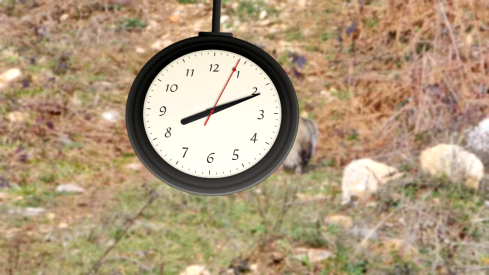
{"hour": 8, "minute": 11, "second": 4}
